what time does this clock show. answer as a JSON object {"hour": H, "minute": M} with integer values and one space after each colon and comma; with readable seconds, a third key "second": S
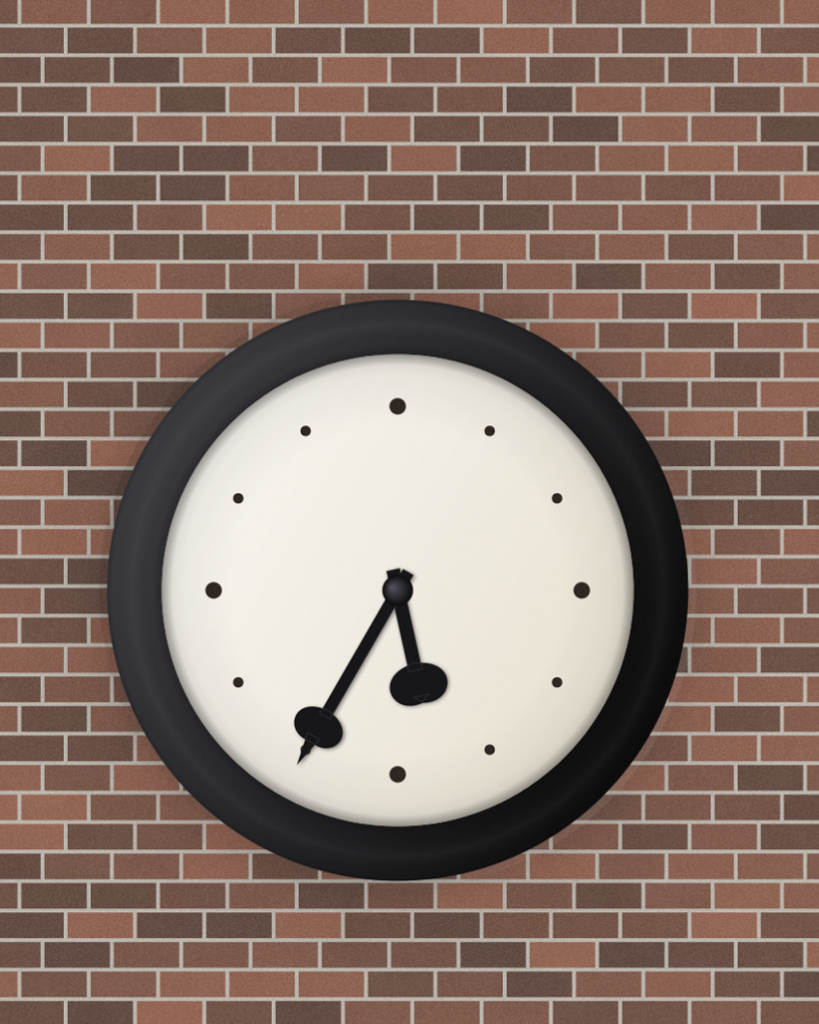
{"hour": 5, "minute": 35}
